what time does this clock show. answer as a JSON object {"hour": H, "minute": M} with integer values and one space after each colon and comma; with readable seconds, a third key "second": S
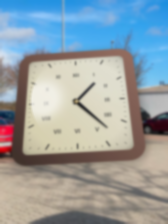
{"hour": 1, "minute": 23}
